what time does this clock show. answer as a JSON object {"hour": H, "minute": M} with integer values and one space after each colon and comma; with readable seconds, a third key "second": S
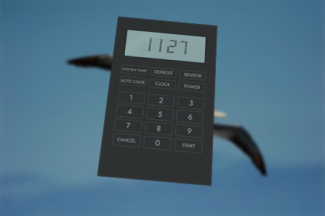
{"hour": 11, "minute": 27}
